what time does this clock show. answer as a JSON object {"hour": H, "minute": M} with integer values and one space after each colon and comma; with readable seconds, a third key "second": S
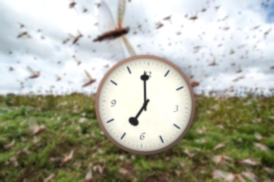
{"hour": 6, "minute": 59}
